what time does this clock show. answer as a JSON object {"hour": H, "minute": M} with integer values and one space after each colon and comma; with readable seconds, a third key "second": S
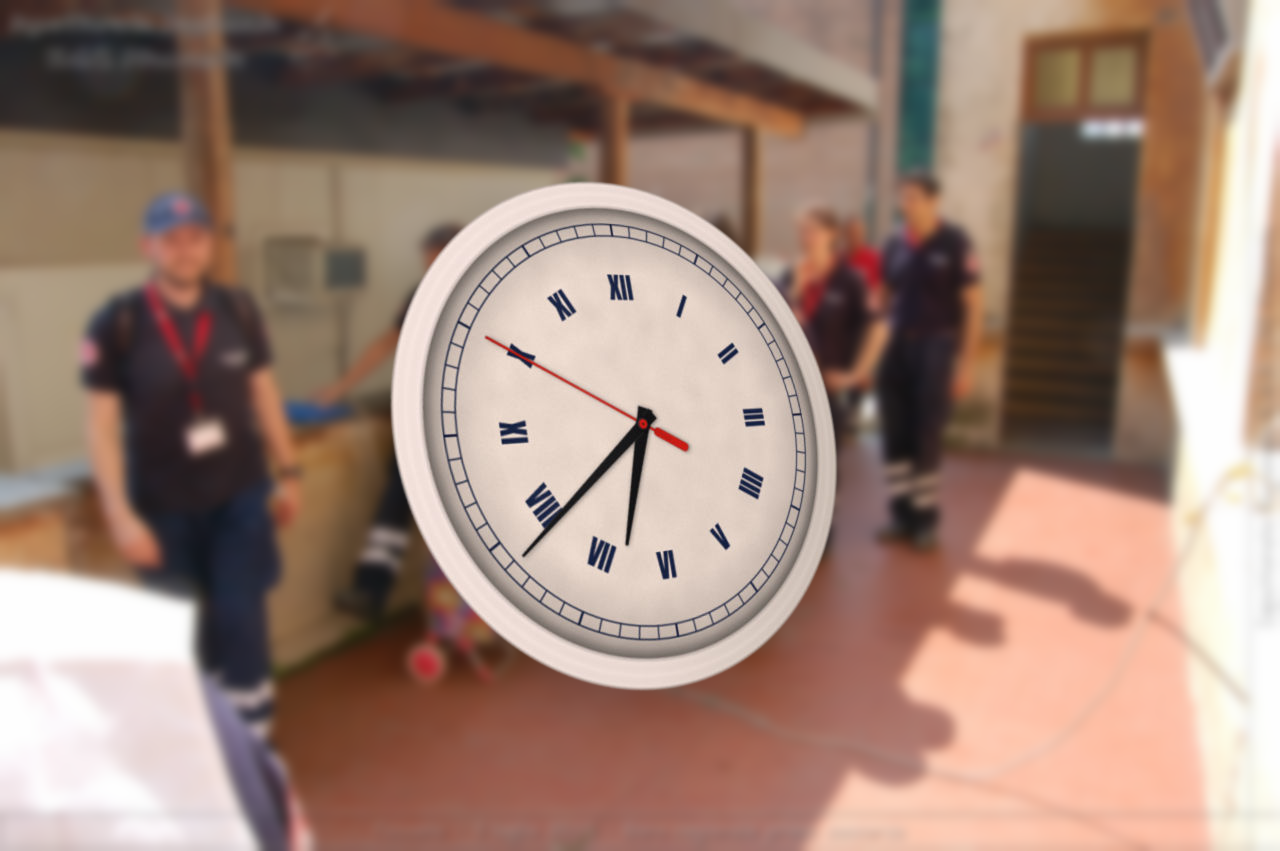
{"hour": 6, "minute": 38, "second": 50}
